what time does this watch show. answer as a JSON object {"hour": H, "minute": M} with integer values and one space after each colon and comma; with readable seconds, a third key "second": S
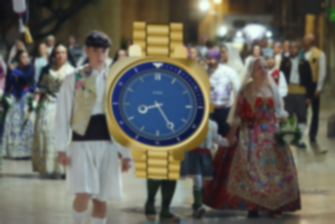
{"hour": 8, "minute": 25}
